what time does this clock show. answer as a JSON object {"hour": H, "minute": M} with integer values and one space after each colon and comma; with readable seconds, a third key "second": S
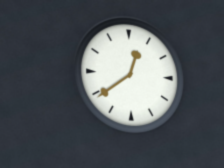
{"hour": 12, "minute": 39}
